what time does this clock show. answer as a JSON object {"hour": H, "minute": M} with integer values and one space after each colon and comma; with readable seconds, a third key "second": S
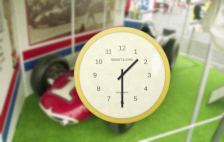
{"hour": 1, "minute": 30}
